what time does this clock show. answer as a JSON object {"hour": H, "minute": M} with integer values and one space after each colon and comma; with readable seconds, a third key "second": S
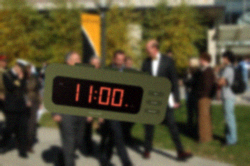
{"hour": 11, "minute": 0}
